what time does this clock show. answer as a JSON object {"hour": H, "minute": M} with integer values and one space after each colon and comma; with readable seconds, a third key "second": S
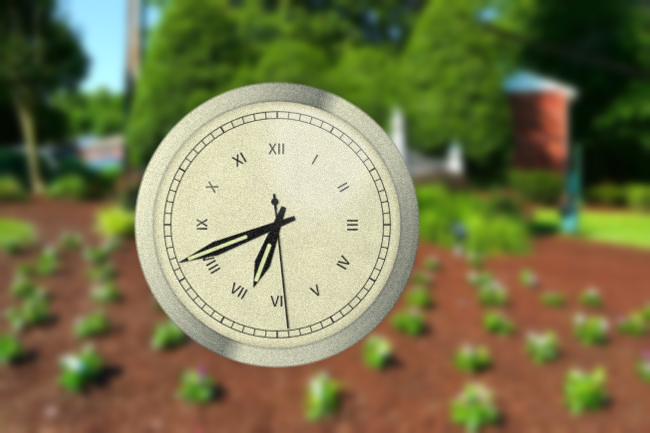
{"hour": 6, "minute": 41, "second": 29}
